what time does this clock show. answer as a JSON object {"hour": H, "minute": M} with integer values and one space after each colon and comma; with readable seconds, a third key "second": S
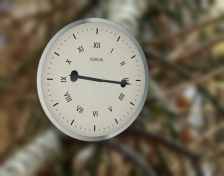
{"hour": 9, "minute": 16}
